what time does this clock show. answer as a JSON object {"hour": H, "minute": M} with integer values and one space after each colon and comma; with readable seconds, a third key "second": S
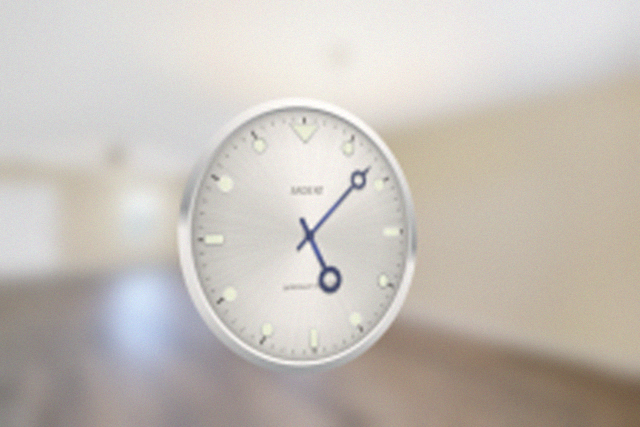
{"hour": 5, "minute": 8}
